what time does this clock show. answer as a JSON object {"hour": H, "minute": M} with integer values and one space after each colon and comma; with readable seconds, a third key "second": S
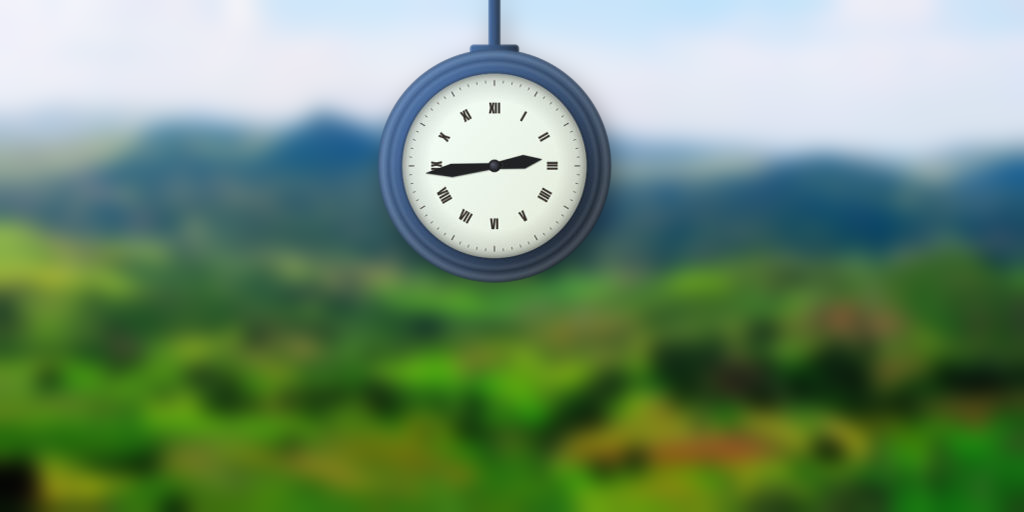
{"hour": 2, "minute": 44}
